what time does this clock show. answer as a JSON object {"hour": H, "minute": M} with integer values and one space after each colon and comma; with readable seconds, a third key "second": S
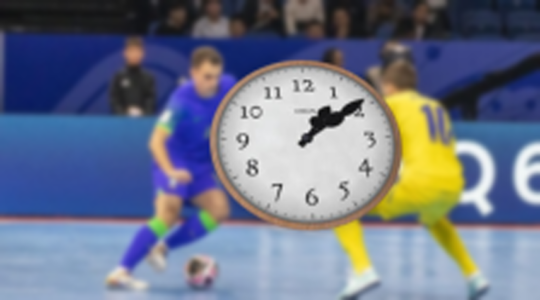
{"hour": 1, "minute": 9}
